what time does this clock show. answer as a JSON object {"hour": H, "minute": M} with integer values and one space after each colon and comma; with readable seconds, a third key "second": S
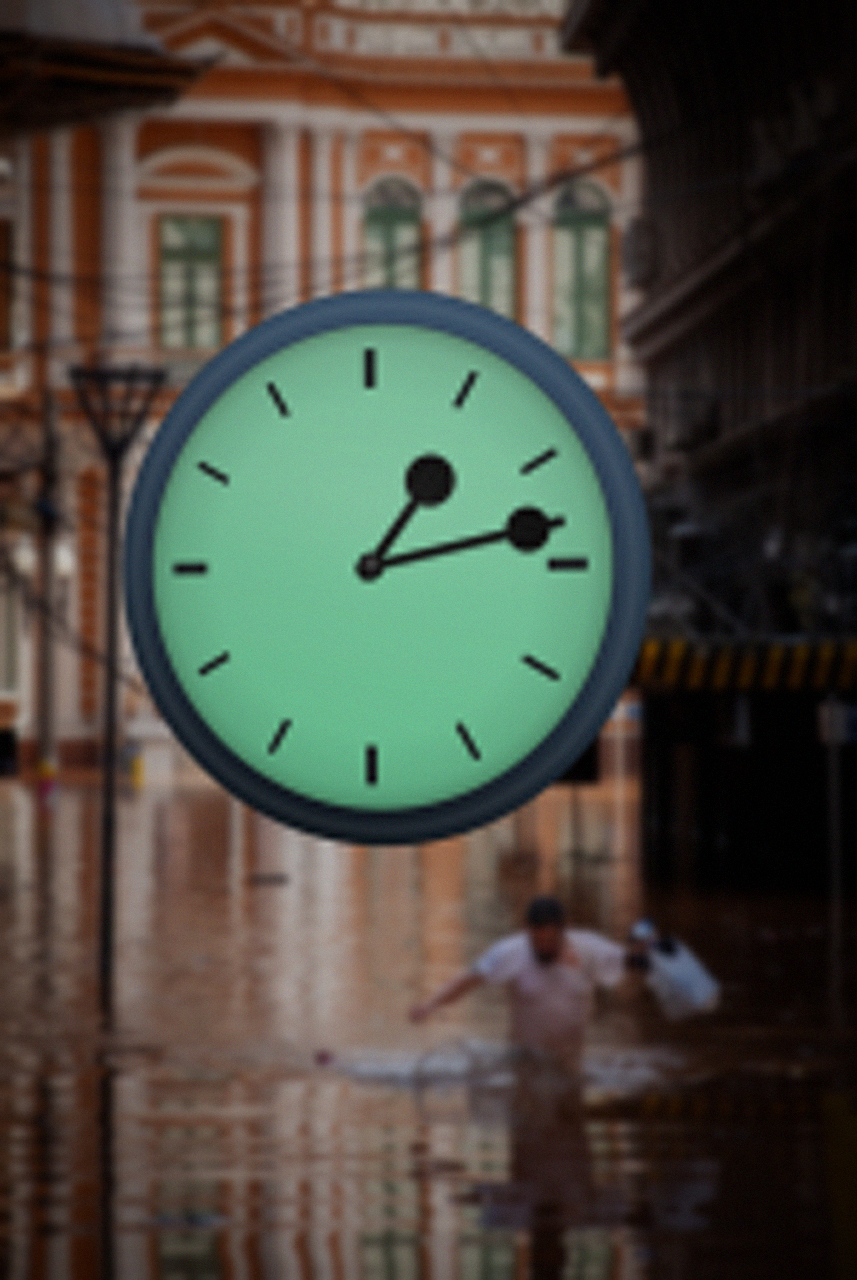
{"hour": 1, "minute": 13}
